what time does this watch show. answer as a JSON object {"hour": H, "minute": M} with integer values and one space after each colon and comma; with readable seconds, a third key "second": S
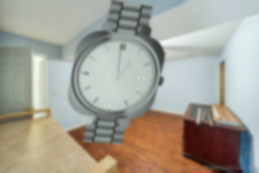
{"hour": 12, "minute": 59}
